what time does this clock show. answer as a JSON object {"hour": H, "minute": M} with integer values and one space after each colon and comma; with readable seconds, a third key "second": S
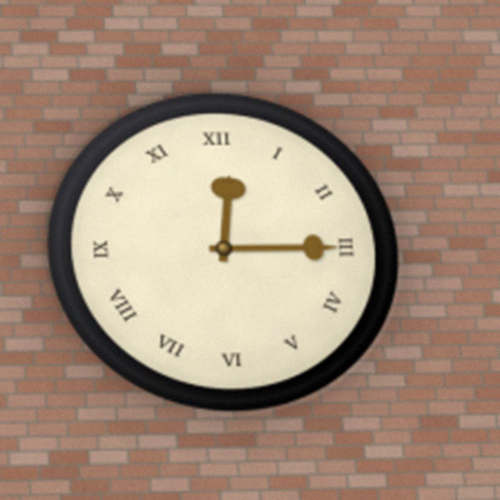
{"hour": 12, "minute": 15}
